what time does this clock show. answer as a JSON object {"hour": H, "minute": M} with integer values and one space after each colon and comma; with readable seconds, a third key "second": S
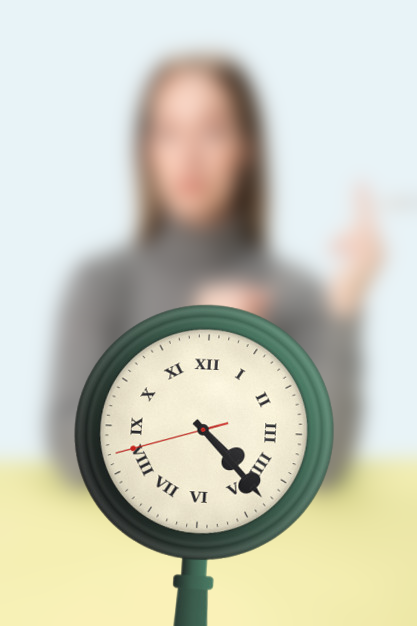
{"hour": 4, "minute": 22, "second": 42}
